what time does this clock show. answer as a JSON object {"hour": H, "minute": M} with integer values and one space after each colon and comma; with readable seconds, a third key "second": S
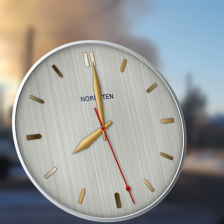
{"hour": 8, "minute": 0, "second": 28}
